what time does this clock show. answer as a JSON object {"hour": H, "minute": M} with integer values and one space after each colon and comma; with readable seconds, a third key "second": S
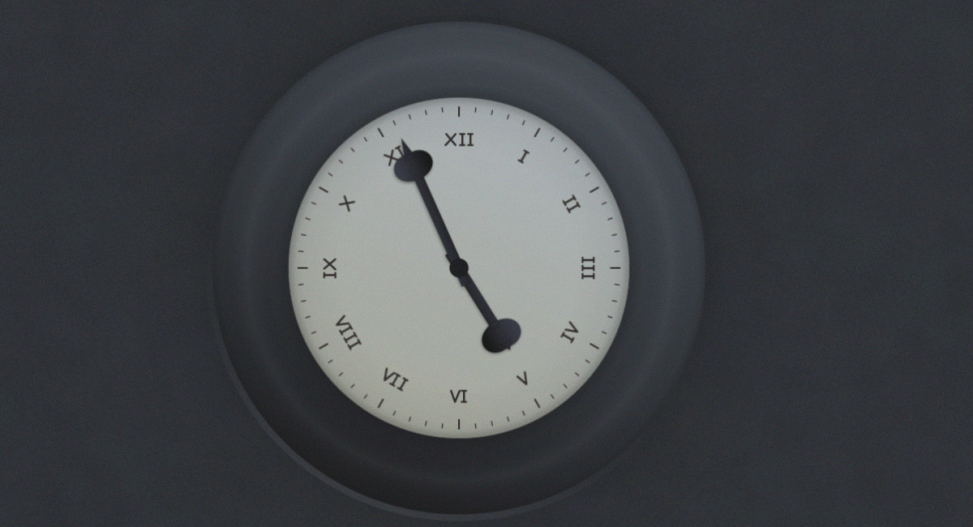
{"hour": 4, "minute": 56}
